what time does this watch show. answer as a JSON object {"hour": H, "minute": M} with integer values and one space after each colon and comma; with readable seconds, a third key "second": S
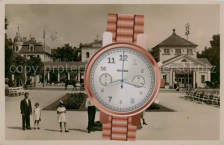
{"hour": 8, "minute": 17}
